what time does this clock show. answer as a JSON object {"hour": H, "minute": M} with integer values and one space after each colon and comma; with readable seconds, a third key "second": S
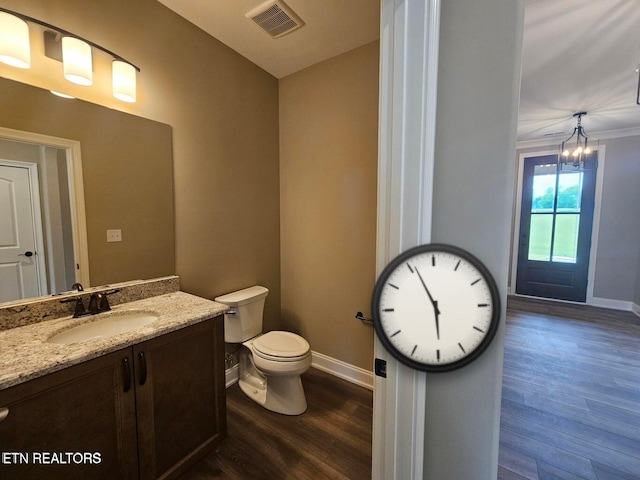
{"hour": 5, "minute": 56}
